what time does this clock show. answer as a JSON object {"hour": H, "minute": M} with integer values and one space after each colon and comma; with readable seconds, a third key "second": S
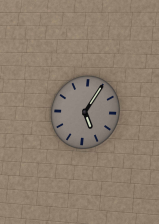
{"hour": 5, "minute": 5}
